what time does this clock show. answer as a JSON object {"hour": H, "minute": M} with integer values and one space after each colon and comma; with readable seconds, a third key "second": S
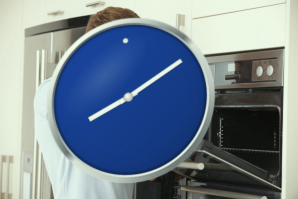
{"hour": 8, "minute": 10}
